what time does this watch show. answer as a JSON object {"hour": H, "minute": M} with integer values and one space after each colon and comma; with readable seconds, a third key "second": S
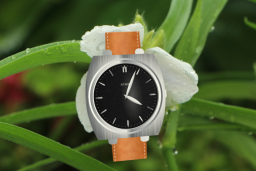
{"hour": 4, "minute": 4}
